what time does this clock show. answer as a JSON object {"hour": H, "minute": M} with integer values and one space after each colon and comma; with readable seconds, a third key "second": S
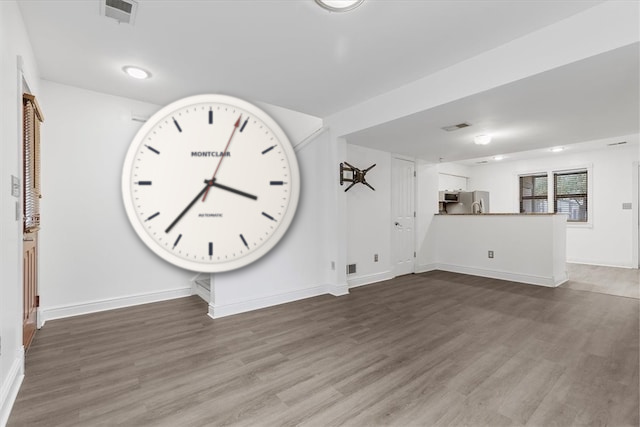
{"hour": 3, "minute": 37, "second": 4}
